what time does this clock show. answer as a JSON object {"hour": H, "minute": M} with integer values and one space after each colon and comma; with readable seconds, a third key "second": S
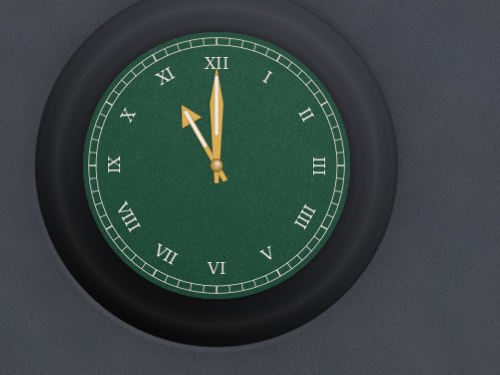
{"hour": 11, "minute": 0}
